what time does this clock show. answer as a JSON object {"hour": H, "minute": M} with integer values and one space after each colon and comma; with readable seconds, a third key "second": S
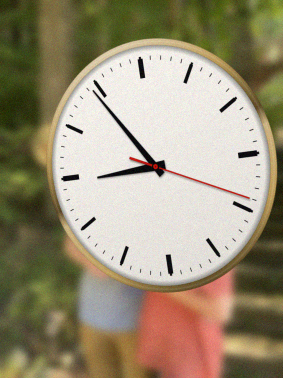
{"hour": 8, "minute": 54, "second": 19}
